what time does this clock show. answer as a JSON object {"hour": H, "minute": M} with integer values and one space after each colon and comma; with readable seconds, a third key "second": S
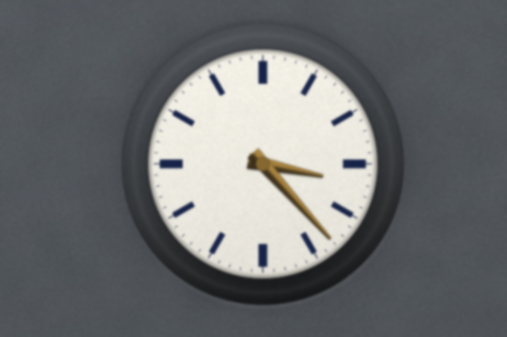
{"hour": 3, "minute": 23}
